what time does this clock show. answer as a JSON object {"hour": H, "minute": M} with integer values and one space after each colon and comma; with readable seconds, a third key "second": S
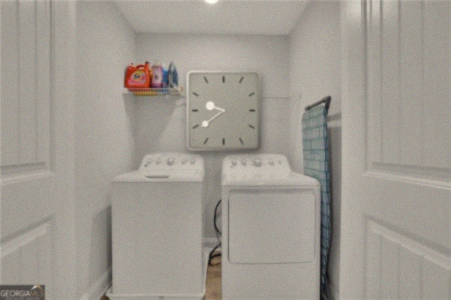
{"hour": 9, "minute": 39}
